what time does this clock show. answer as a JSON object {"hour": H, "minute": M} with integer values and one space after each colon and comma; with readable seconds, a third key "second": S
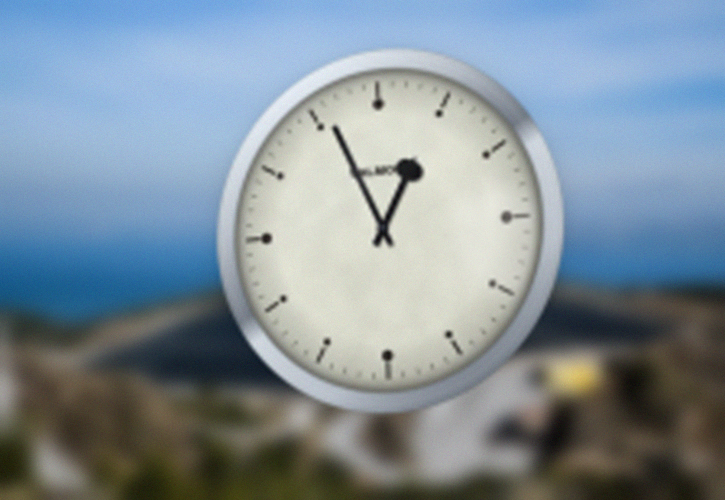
{"hour": 12, "minute": 56}
